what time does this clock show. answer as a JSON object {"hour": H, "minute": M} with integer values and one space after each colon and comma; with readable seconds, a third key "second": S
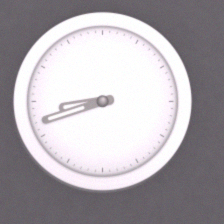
{"hour": 8, "minute": 42}
